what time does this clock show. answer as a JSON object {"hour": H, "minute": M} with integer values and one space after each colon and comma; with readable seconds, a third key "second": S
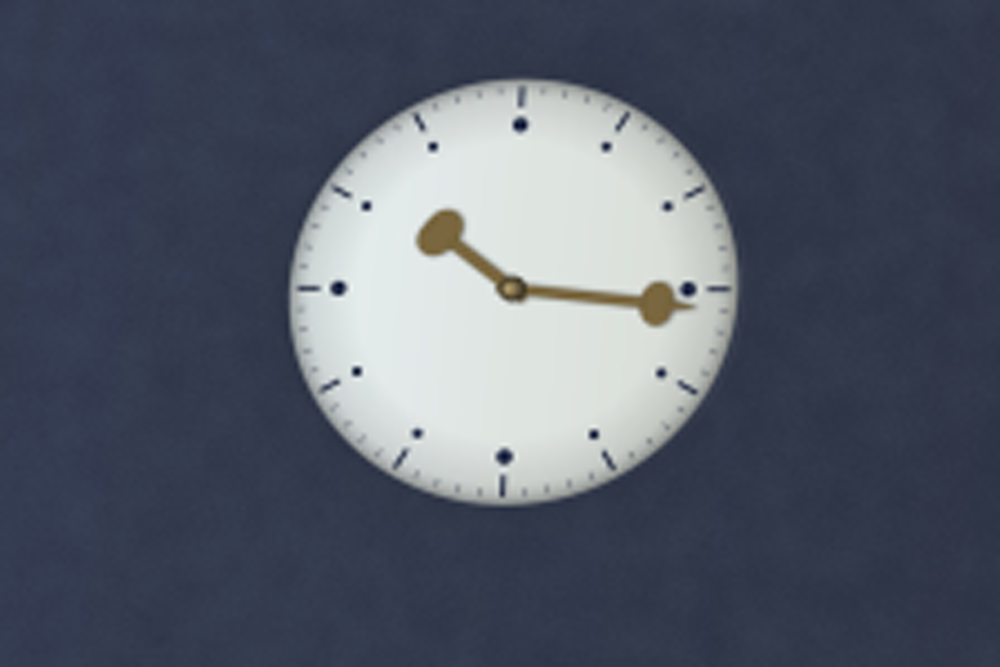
{"hour": 10, "minute": 16}
